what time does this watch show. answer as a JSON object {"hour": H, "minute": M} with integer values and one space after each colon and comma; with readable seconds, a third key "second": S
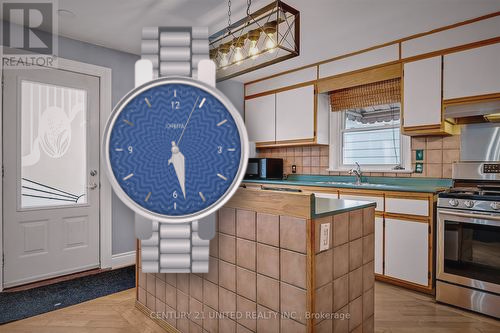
{"hour": 5, "minute": 28, "second": 4}
